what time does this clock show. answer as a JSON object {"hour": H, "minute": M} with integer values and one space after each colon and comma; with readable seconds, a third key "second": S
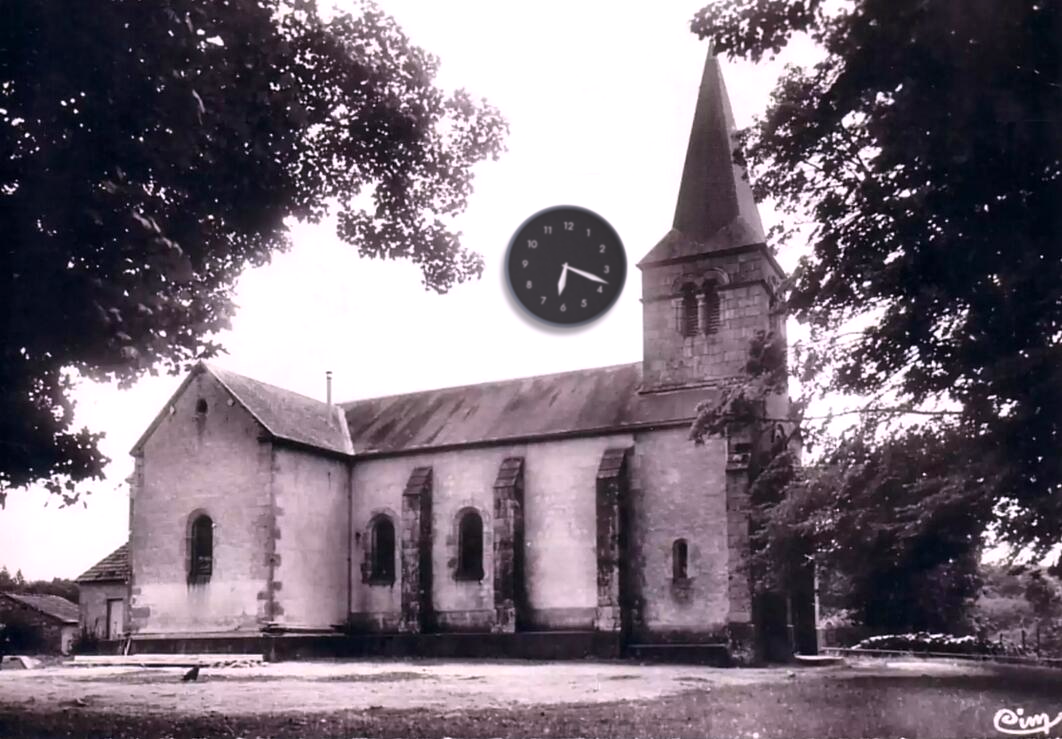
{"hour": 6, "minute": 18}
